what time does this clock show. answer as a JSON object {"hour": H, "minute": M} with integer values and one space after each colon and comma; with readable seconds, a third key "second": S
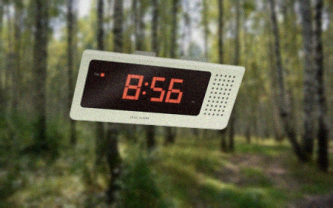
{"hour": 8, "minute": 56}
